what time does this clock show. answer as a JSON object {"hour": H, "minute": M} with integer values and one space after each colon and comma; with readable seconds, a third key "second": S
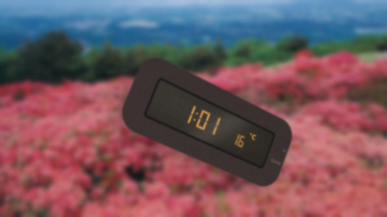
{"hour": 1, "minute": 1}
